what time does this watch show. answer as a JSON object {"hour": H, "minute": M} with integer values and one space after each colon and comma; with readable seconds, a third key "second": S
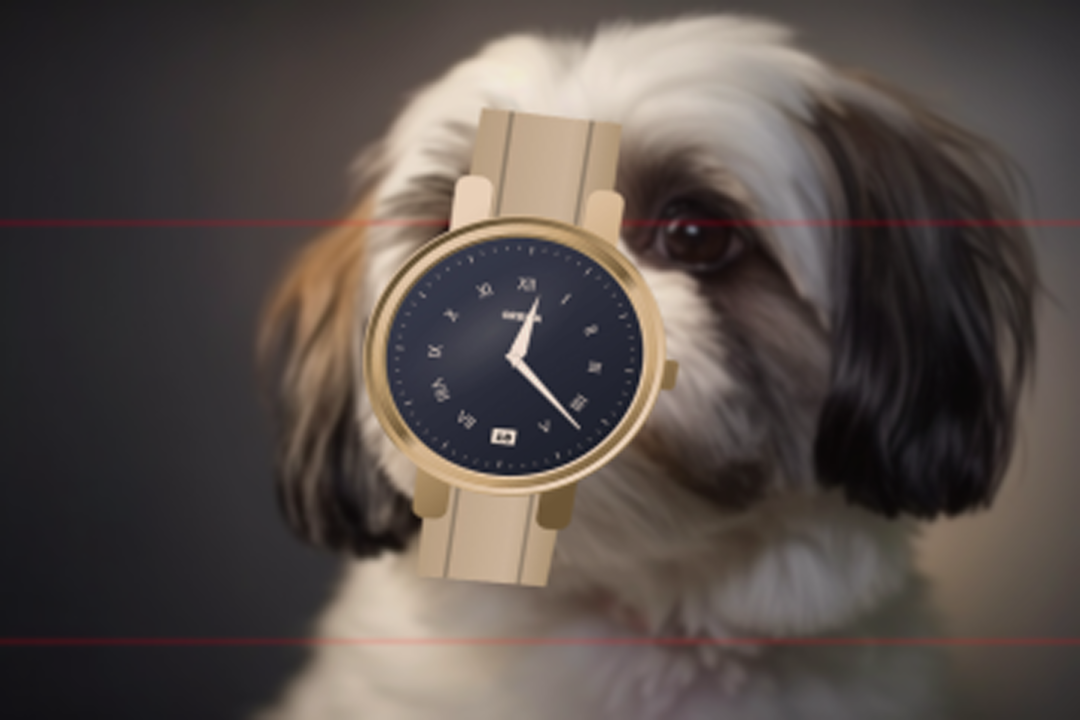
{"hour": 12, "minute": 22}
